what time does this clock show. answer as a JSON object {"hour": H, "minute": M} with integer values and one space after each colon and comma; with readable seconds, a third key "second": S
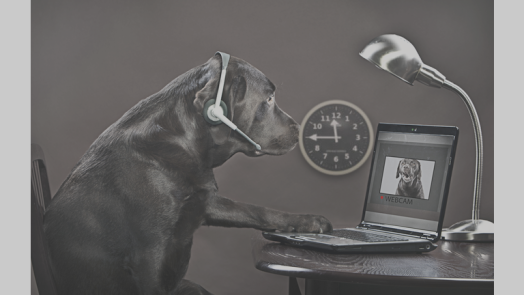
{"hour": 11, "minute": 45}
